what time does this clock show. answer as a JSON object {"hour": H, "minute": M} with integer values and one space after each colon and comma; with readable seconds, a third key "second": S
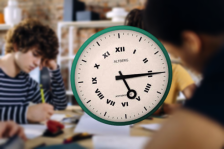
{"hour": 5, "minute": 15}
